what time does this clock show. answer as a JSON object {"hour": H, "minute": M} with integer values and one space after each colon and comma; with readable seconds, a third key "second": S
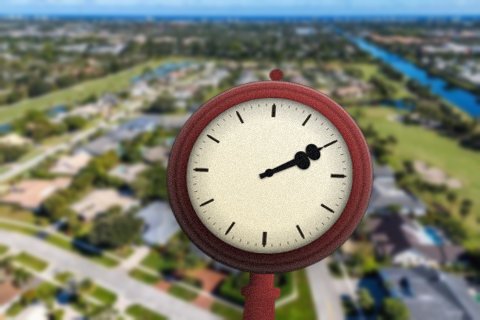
{"hour": 2, "minute": 10}
